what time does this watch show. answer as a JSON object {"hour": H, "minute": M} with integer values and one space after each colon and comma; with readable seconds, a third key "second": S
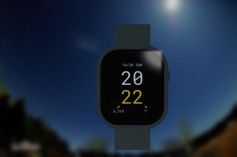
{"hour": 20, "minute": 22}
